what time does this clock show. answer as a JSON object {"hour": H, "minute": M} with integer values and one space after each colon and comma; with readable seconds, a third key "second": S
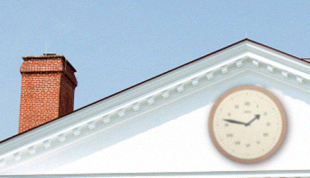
{"hour": 1, "minute": 47}
